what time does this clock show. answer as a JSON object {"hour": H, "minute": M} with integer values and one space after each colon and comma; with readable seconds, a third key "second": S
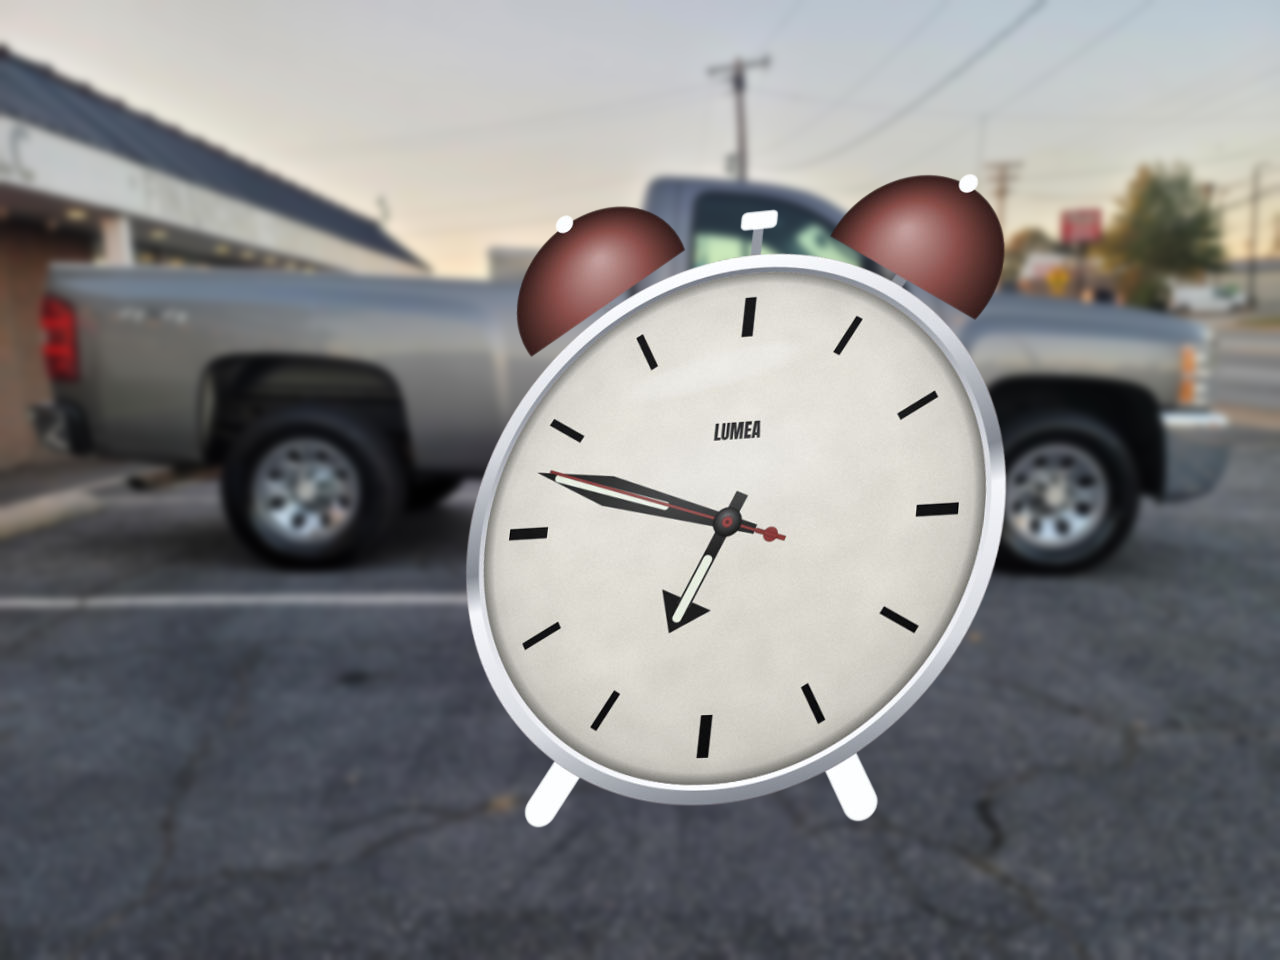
{"hour": 6, "minute": 47, "second": 48}
